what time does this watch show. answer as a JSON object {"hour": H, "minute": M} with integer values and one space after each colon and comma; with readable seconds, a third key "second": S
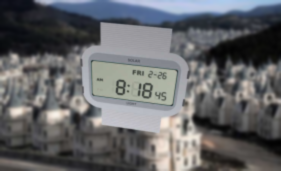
{"hour": 8, "minute": 18, "second": 45}
